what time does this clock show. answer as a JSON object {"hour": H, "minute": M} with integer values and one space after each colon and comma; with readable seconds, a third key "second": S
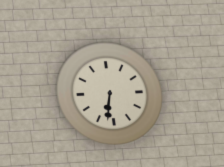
{"hour": 6, "minute": 32}
